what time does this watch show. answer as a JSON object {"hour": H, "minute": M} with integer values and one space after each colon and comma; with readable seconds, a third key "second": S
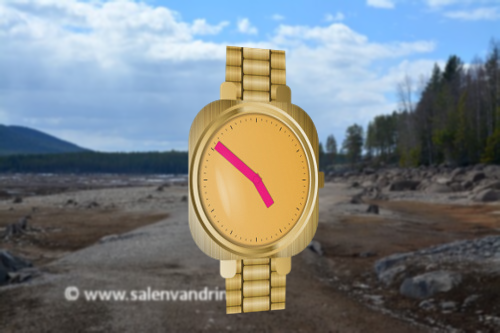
{"hour": 4, "minute": 51}
